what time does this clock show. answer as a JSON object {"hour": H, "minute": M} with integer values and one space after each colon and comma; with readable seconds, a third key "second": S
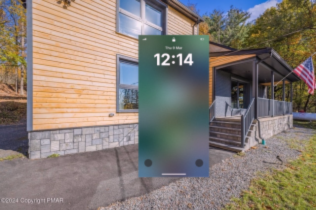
{"hour": 12, "minute": 14}
